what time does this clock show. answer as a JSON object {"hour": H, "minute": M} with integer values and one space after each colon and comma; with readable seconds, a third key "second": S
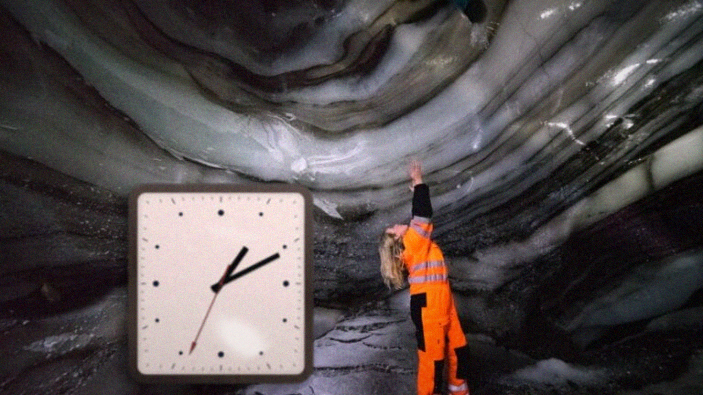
{"hour": 1, "minute": 10, "second": 34}
